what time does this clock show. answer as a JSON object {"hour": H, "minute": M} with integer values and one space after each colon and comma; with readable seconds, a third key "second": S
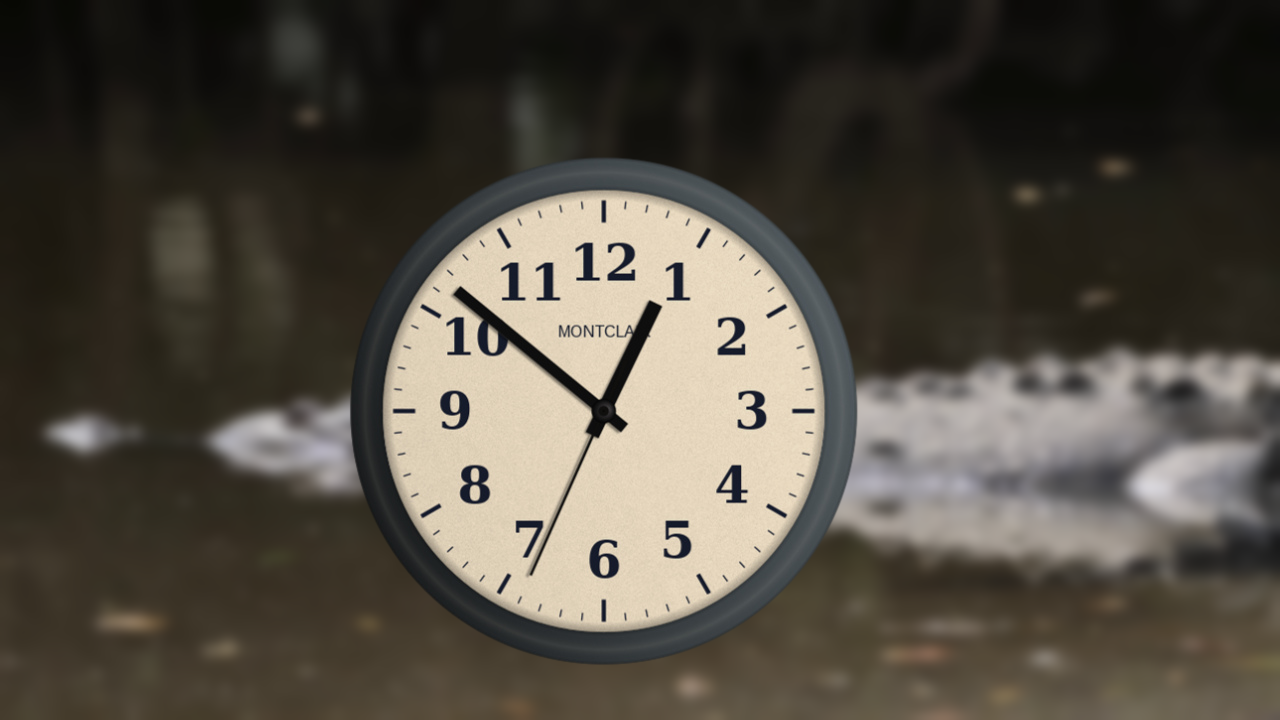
{"hour": 12, "minute": 51, "second": 34}
